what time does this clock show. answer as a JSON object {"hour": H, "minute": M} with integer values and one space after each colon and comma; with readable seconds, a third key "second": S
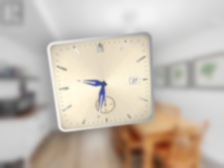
{"hour": 9, "minute": 32}
